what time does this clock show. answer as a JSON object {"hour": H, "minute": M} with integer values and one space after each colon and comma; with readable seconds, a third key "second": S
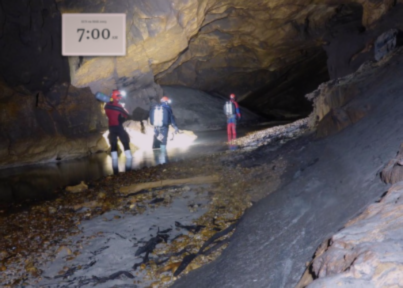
{"hour": 7, "minute": 0}
